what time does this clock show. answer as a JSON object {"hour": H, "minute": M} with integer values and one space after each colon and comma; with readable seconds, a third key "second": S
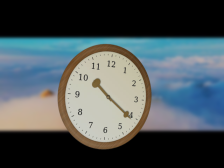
{"hour": 10, "minute": 21}
